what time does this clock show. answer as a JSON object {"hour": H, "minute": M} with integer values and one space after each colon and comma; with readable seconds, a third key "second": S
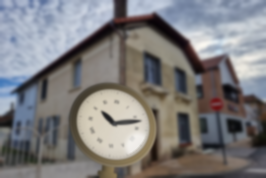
{"hour": 10, "minute": 12}
